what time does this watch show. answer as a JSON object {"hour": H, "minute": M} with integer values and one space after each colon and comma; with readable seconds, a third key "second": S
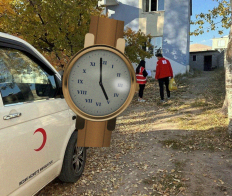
{"hour": 4, "minute": 59}
